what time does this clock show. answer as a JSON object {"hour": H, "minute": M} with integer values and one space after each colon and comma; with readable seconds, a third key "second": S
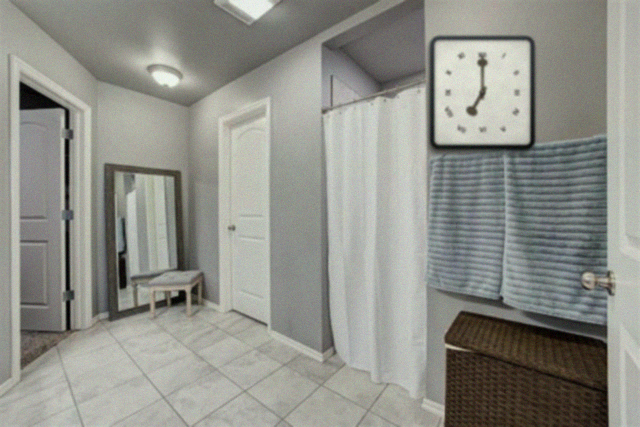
{"hour": 7, "minute": 0}
